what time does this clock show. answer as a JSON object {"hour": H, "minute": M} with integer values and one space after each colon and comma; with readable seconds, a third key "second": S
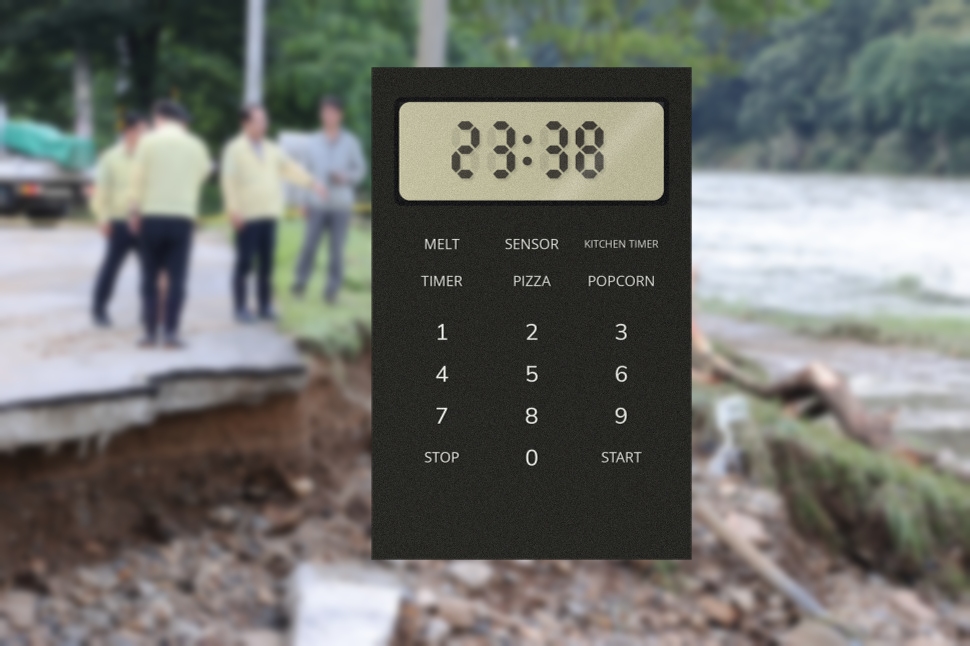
{"hour": 23, "minute": 38}
